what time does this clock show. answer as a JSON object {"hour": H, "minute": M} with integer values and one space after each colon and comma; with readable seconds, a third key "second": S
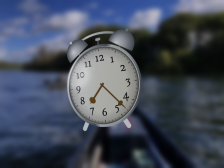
{"hour": 7, "minute": 23}
